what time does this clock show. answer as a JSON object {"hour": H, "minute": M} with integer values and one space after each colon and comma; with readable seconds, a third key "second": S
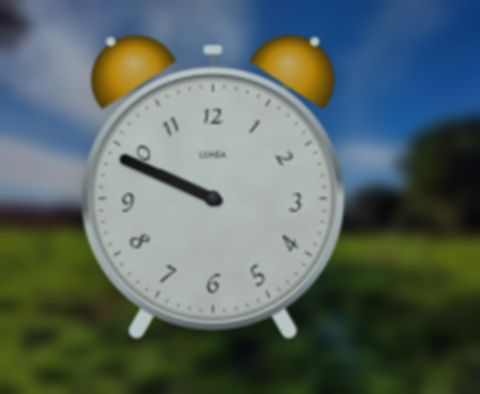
{"hour": 9, "minute": 49}
